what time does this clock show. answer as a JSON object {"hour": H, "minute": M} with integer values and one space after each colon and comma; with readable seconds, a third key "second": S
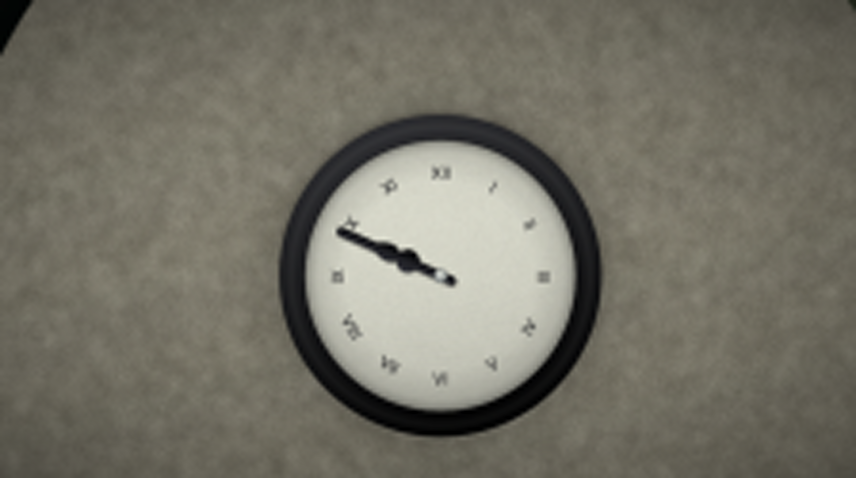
{"hour": 9, "minute": 49}
